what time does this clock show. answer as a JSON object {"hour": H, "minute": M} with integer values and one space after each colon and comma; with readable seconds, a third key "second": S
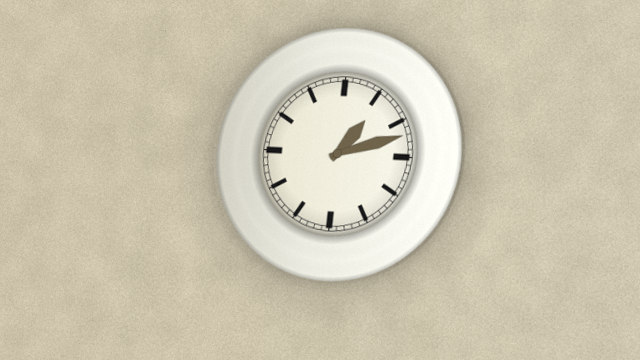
{"hour": 1, "minute": 12}
